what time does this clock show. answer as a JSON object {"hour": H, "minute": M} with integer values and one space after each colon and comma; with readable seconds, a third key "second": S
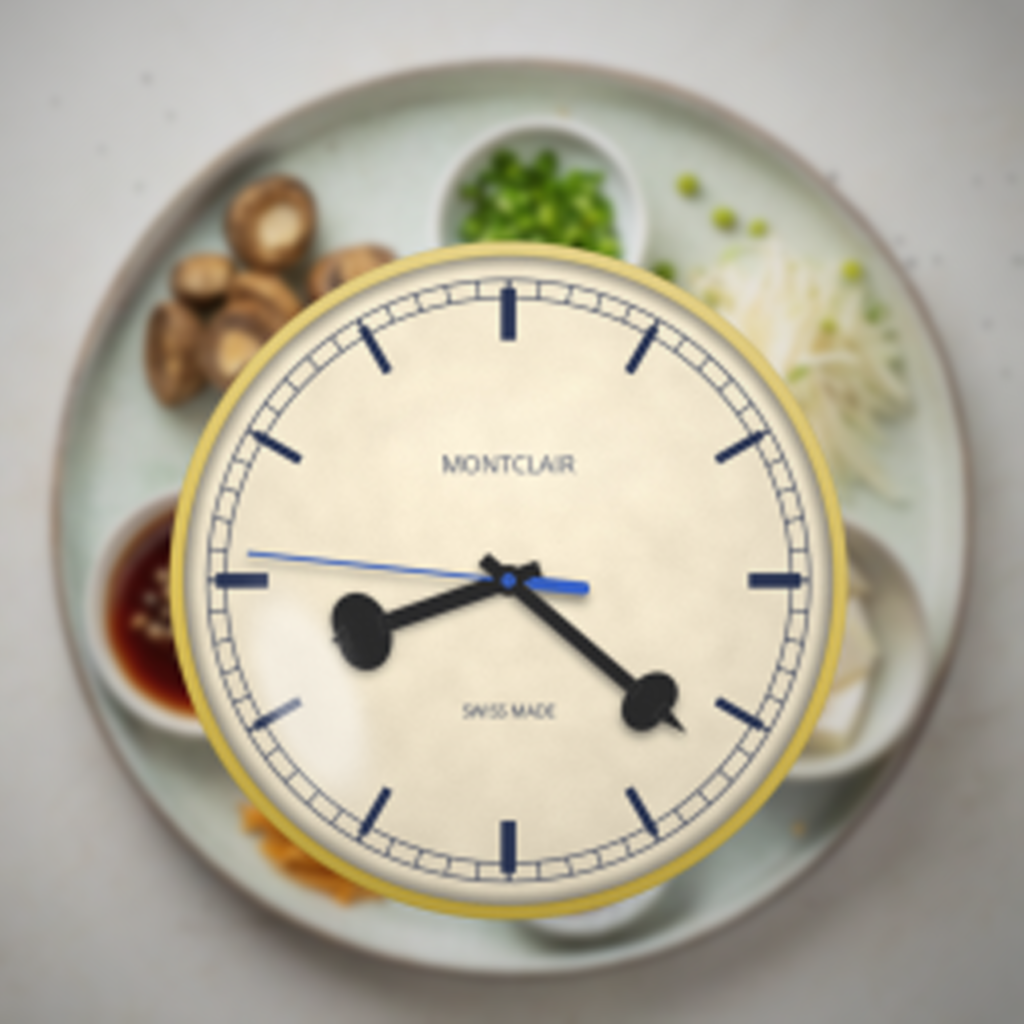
{"hour": 8, "minute": 21, "second": 46}
